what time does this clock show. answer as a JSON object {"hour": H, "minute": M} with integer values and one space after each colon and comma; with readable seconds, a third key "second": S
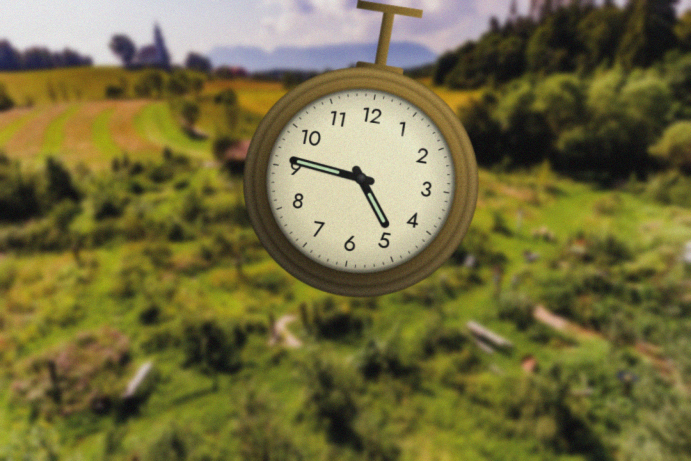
{"hour": 4, "minute": 46}
